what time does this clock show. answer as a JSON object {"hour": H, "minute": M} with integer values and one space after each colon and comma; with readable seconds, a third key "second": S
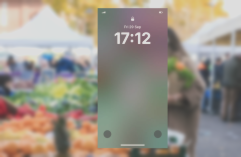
{"hour": 17, "minute": 12}
